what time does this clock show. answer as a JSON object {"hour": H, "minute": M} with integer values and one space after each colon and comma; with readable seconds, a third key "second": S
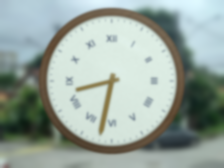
{"hour": 8, "minute": 32}
